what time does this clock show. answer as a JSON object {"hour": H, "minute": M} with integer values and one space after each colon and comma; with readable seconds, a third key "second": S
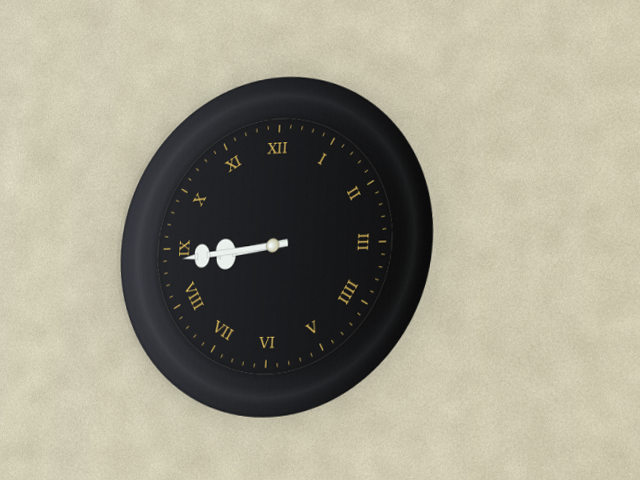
{"hour": 8, "minute": 44}
